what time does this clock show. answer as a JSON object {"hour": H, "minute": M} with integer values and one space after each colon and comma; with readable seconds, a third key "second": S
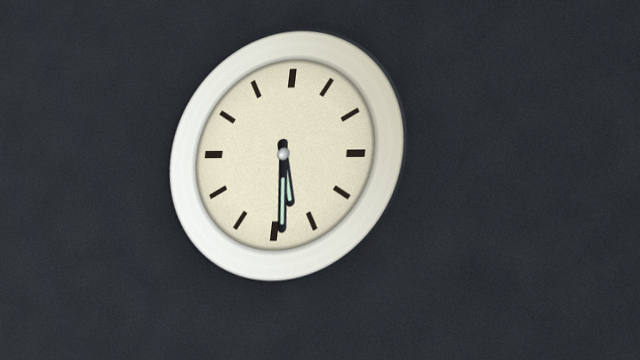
{"hour": 5, "minute": 29}
